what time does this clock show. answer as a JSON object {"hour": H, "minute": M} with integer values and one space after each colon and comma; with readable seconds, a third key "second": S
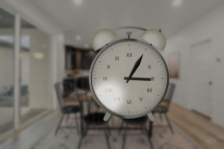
{"hour": 3, "minute": 5}
